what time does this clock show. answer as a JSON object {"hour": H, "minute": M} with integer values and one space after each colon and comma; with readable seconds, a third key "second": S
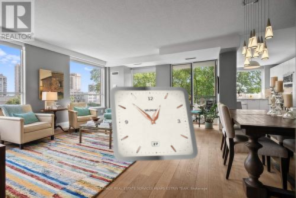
{"hour": 12, "minute": 53}
